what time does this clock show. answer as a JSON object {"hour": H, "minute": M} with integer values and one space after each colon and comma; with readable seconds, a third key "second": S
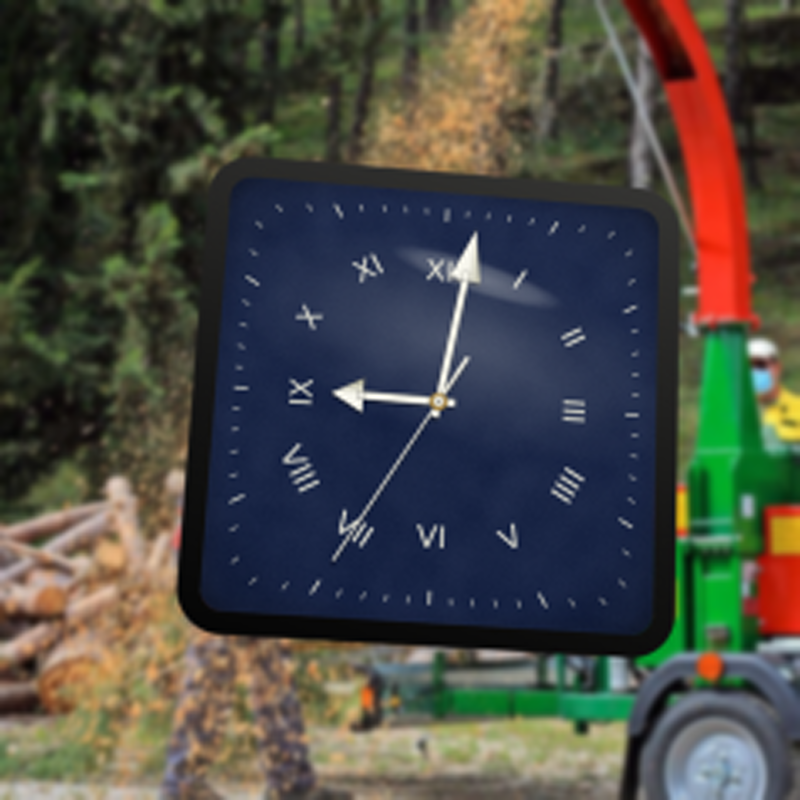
{"hour": 9, "minute": 1, "second": 35}
